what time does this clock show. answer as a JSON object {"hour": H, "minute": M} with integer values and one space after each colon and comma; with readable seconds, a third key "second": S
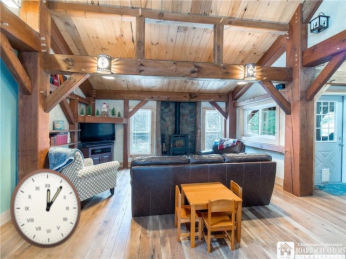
{"hour": 12, "minute": 6}
